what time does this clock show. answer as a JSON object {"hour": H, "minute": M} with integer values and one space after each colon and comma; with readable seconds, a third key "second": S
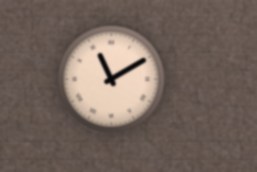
{"hour": 11, "minute": 10}
